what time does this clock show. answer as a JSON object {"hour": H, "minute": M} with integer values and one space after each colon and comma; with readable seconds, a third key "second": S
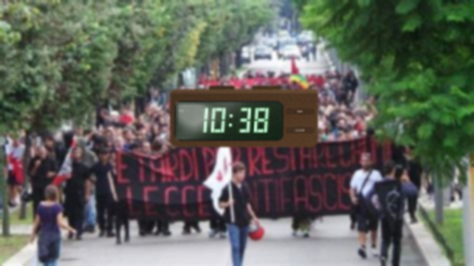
{"hour": 10, "minute": 38}
